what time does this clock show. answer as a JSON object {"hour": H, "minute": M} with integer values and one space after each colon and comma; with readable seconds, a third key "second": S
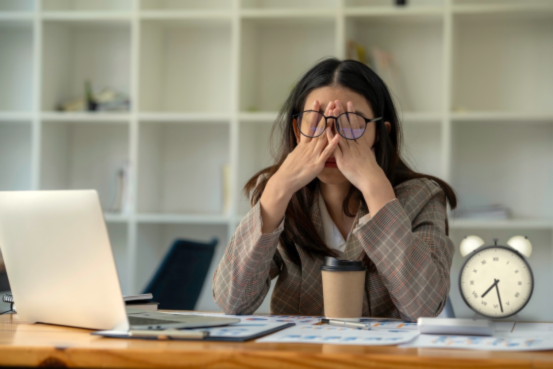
{"hour": 7, "minute": 28}
